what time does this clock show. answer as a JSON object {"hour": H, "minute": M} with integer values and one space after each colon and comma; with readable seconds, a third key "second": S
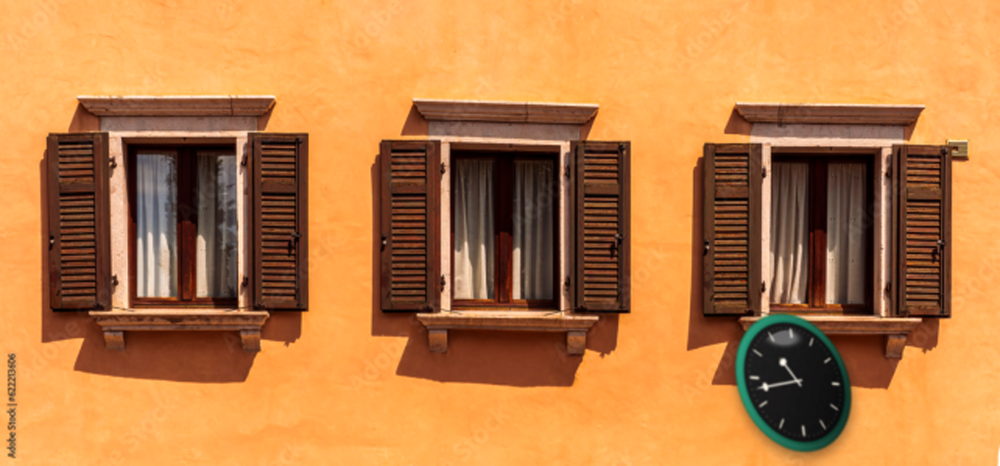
{"hour": 10, "minute": 43}
